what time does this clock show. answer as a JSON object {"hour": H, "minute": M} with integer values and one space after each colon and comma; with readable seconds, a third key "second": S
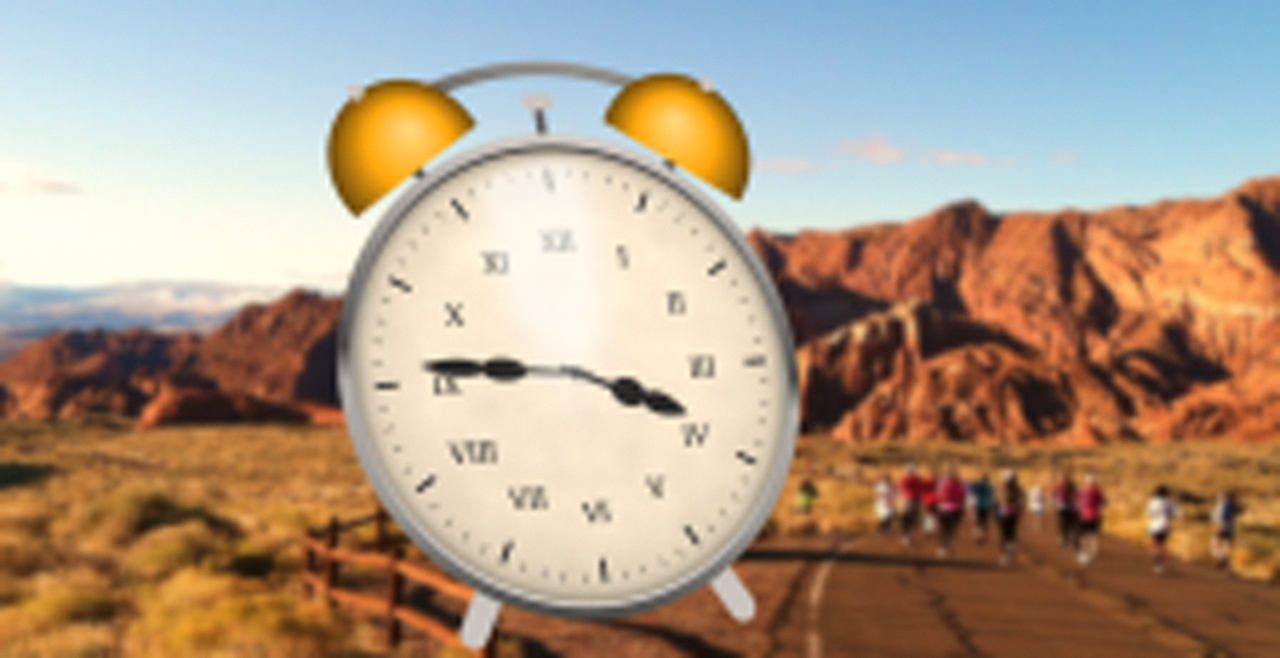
{"hour": 3, "minute": 46}
